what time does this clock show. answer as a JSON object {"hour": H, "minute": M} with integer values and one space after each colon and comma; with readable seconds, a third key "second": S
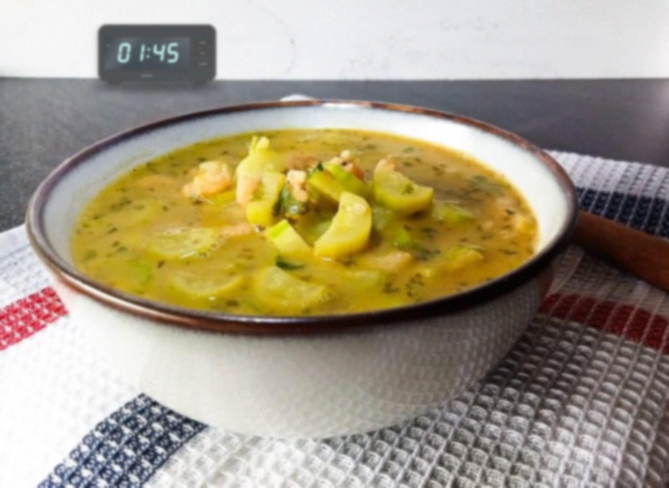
{"hour": 1, "minute": 45}
